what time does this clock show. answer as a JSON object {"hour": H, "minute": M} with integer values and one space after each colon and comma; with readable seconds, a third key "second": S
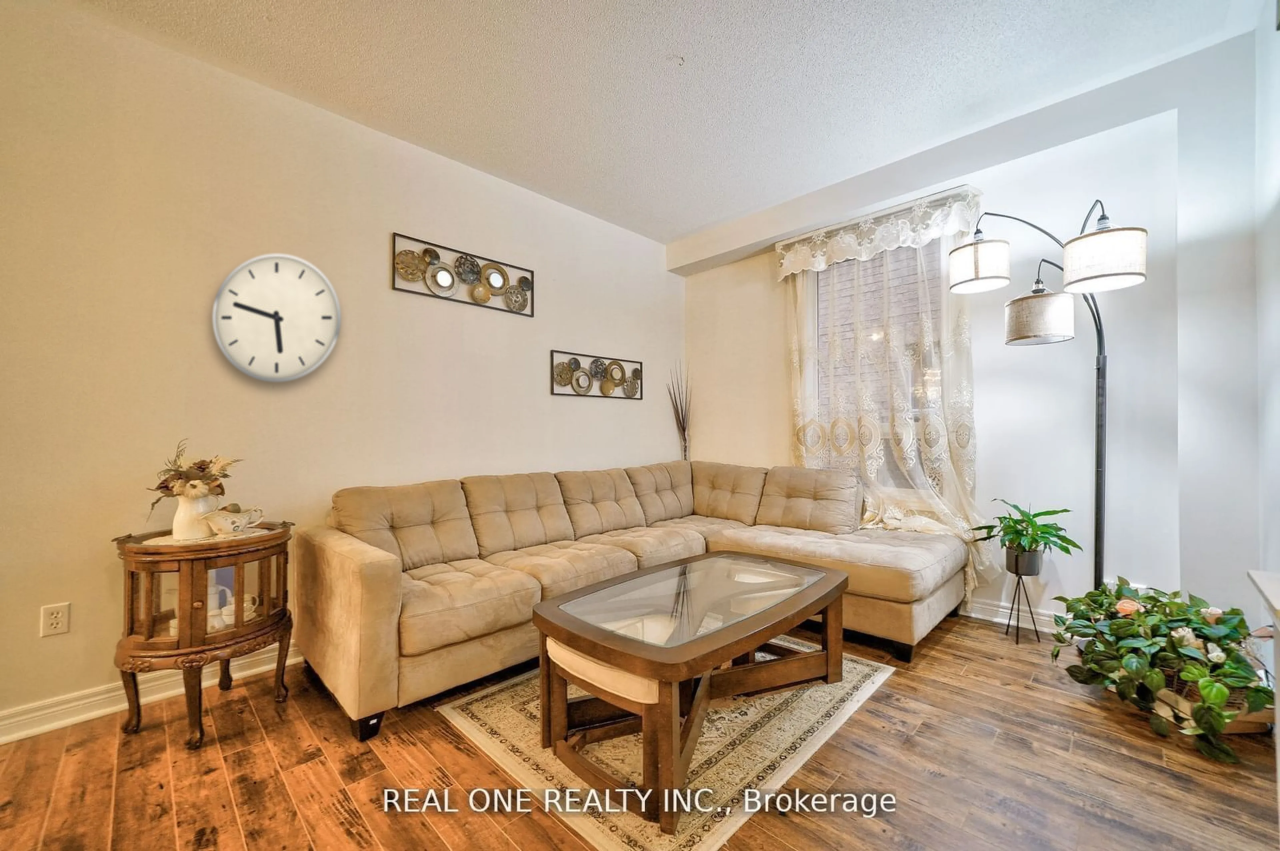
{"hour": 5, "minute": 48}
